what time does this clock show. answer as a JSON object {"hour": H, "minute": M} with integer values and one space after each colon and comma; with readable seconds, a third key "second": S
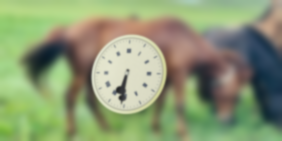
{"hour": 6, "minute": 31}
